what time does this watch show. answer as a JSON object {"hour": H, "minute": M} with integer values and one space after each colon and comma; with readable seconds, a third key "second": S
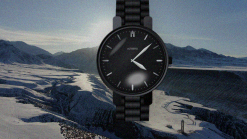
{"hour": 4, "minute": 8}
